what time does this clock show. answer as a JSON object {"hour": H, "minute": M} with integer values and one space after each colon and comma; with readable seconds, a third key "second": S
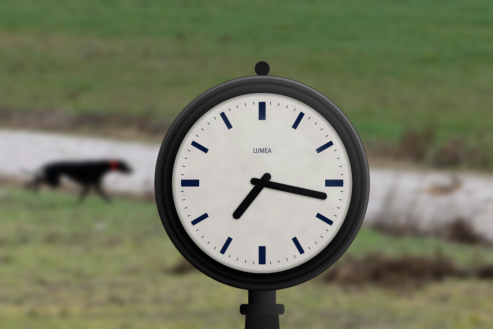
{"hour": 7, "minute": 17}
